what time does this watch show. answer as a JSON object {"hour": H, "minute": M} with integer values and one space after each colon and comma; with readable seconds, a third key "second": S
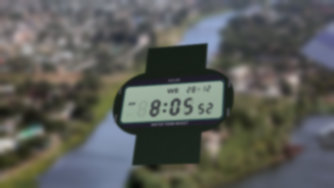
{"hour": 8, "minute": 5, "second": 52}
